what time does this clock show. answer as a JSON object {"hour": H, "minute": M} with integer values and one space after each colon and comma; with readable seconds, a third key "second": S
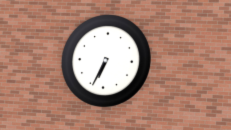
{"hour": 6, "minute": 34}
